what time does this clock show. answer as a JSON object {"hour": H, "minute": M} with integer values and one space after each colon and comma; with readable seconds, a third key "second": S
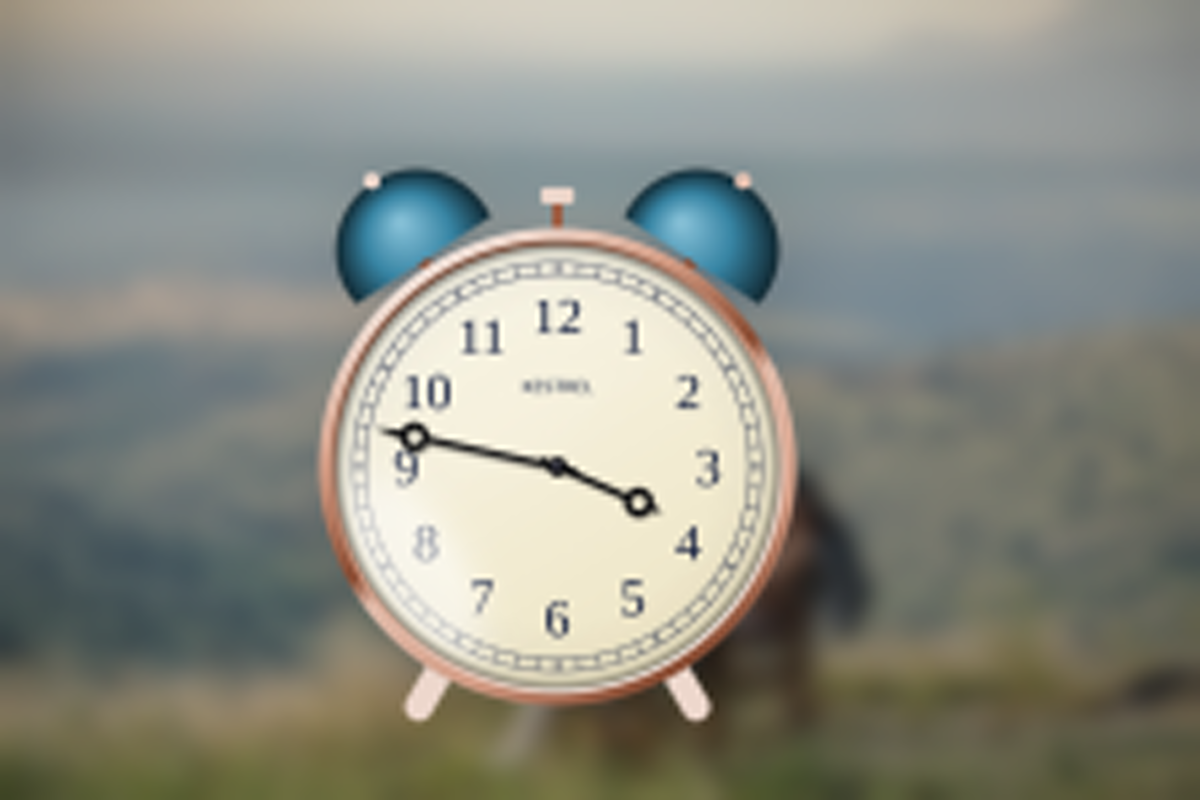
{"hour": 3, "minute": 47}
